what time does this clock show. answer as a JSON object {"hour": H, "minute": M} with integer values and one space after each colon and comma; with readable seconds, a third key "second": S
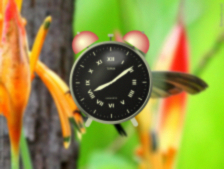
{"hour": 8, "minute": 9}
